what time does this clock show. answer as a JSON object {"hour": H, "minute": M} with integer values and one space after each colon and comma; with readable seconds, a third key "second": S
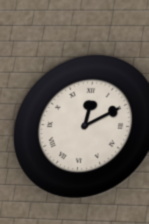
{"hour": 12, "minute": 10}
